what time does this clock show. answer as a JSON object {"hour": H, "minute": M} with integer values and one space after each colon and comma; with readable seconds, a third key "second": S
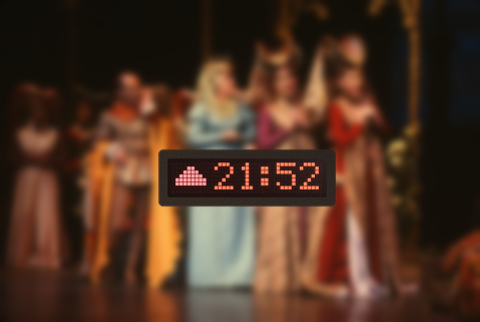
{"hour": 21, "minute": 52}
